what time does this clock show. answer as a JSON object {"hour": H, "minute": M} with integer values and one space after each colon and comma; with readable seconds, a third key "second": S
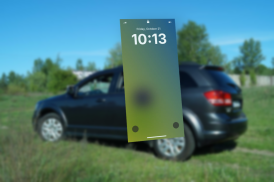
{"hour": 10, "minute": 13}
